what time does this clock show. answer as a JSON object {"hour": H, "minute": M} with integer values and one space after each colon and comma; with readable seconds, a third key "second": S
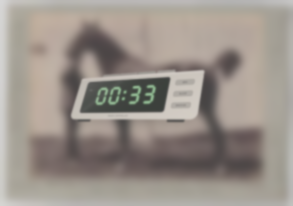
{"hour": 0, "minute": 33}
